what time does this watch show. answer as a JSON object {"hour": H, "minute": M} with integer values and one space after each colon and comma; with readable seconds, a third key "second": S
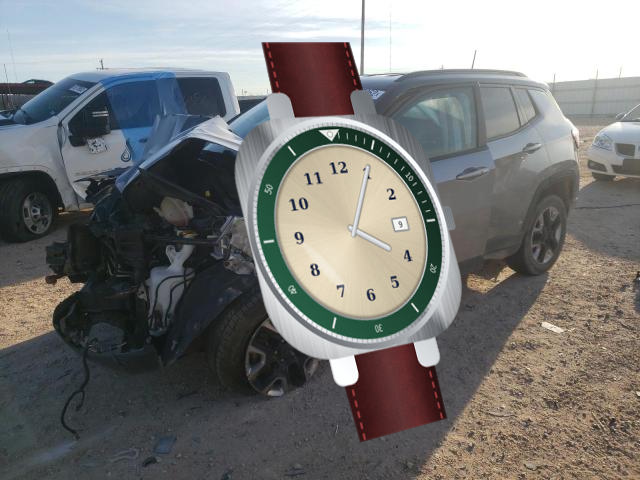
{"hour": 4, "minute": 5}
